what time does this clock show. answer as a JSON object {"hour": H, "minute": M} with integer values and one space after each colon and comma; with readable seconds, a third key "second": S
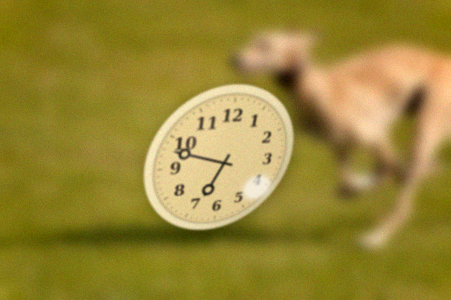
{"hour": 6, "minute": 48}
